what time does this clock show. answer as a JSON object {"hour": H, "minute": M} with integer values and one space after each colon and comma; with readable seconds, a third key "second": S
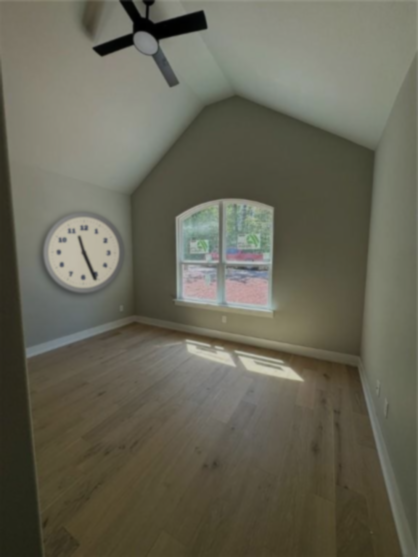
{"hour": 11, "minute": 26}
